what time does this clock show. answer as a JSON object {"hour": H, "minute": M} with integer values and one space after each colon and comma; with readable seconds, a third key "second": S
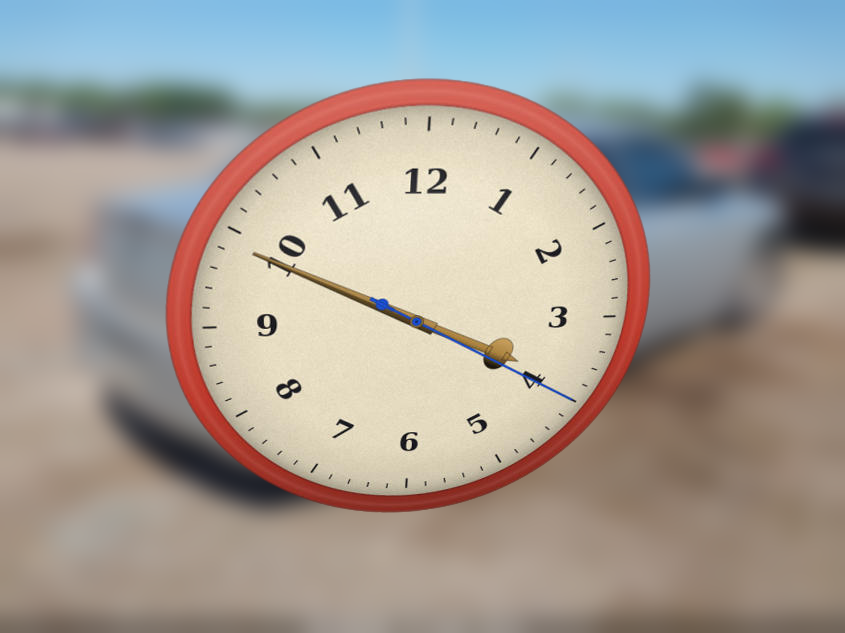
{"hour": 3, "minute": 49, "second": 20}
